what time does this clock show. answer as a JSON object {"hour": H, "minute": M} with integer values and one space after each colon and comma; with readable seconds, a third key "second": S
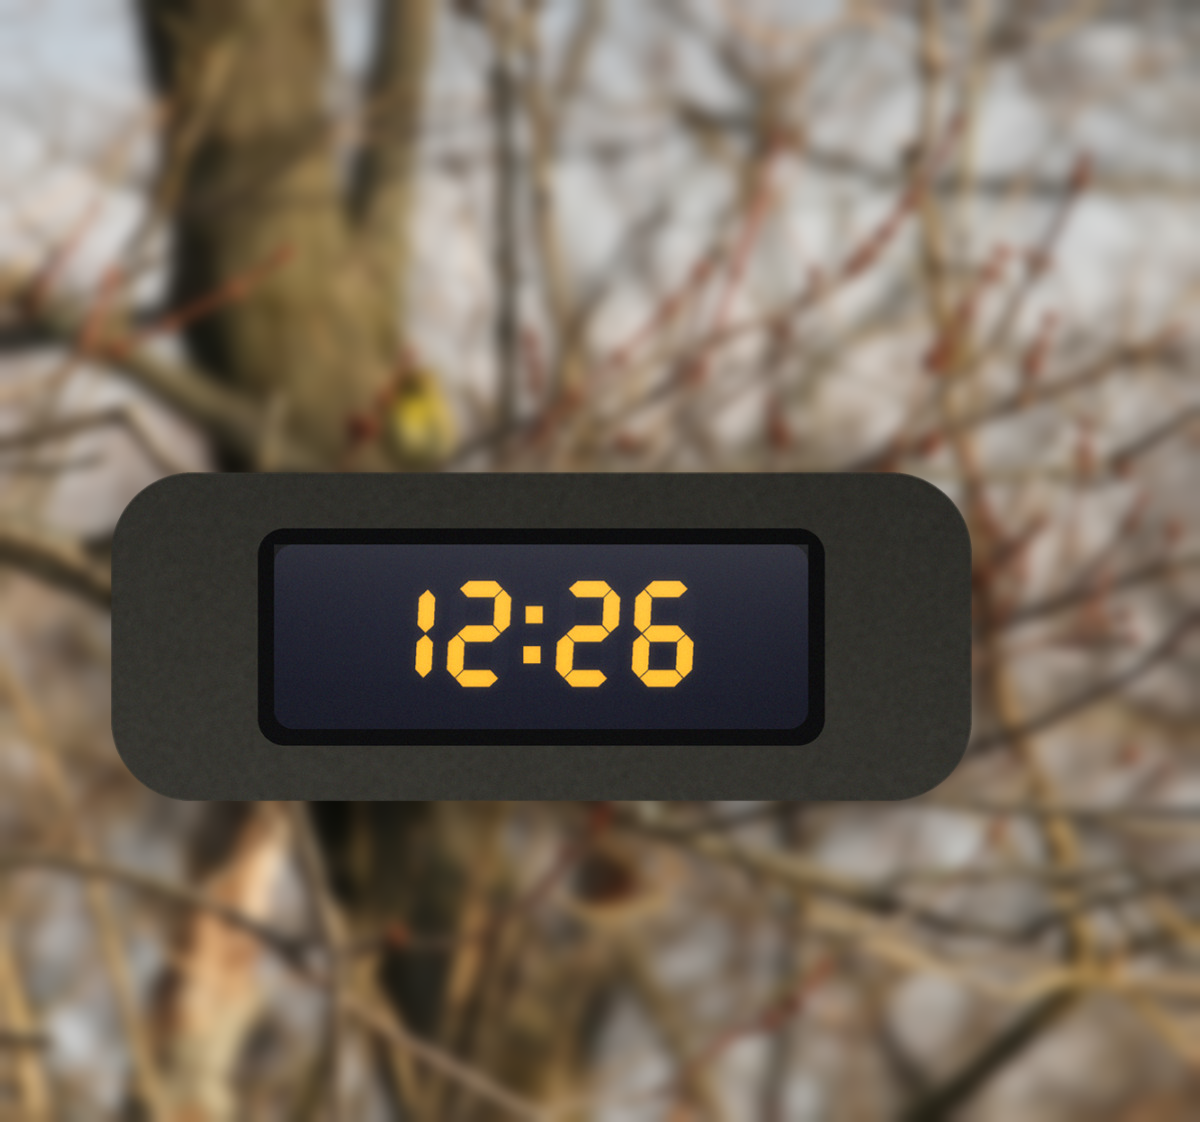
{"hour": 12, "minute": 26}
